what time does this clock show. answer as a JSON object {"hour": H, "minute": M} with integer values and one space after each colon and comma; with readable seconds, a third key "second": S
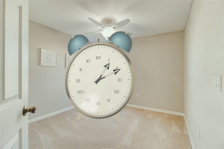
{"hour": 1, "minute": 11}
